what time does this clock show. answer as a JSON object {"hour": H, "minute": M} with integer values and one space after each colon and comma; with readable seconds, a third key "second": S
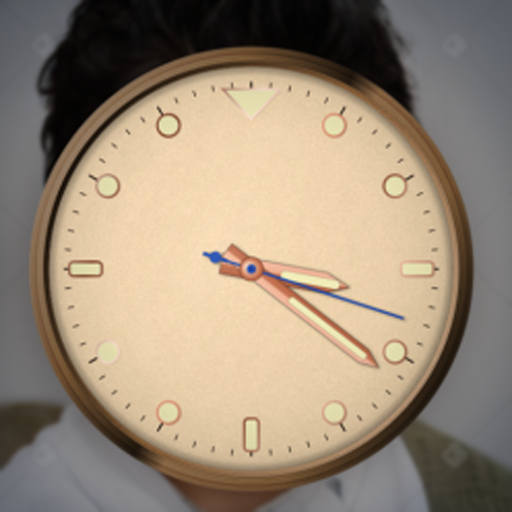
{"hour": 3, "minute": 21, "second": 18}
